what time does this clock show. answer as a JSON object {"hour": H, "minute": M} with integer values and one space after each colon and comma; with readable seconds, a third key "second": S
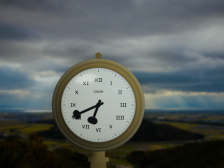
{"hour": 6, "minute": 41}
